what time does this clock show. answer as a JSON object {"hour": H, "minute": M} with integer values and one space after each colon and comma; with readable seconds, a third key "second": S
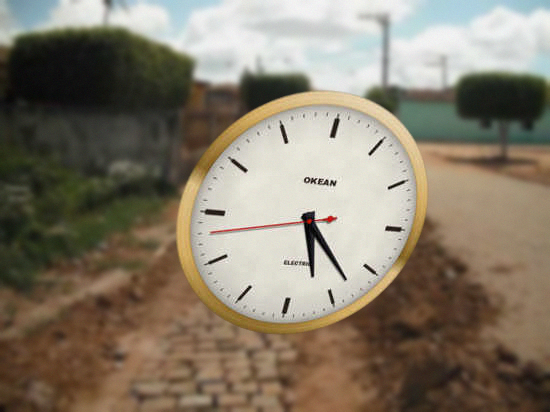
{"hour": 5, "minute": 22, "second": 43}
